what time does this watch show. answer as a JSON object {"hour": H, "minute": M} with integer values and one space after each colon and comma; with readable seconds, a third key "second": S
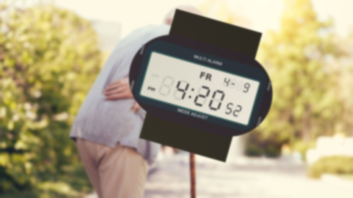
{"hour": 4, "minute": 20, "second": 52}
